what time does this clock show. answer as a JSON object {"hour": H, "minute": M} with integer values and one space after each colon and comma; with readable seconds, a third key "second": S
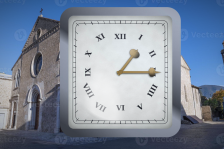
{"hour": 1, "minute": 15}
